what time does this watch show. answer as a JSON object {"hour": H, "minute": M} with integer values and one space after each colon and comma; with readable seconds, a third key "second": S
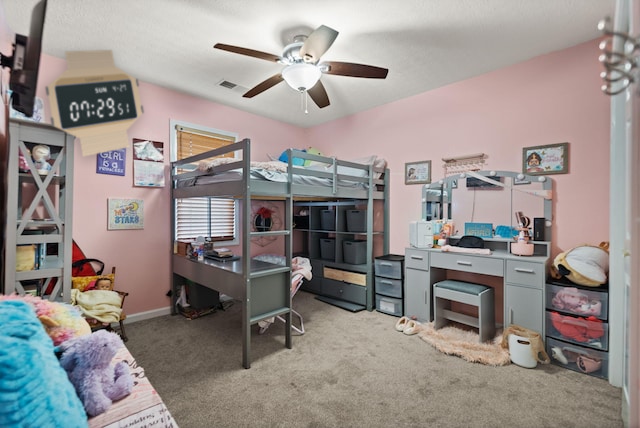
{"hour": 7, "minute": 29, "second": 51}
